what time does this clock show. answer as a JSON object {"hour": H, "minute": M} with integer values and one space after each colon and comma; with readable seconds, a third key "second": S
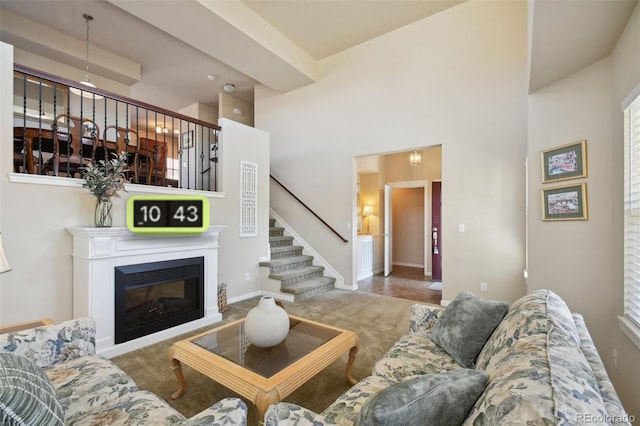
{"hour": 10, "minute": 43}
